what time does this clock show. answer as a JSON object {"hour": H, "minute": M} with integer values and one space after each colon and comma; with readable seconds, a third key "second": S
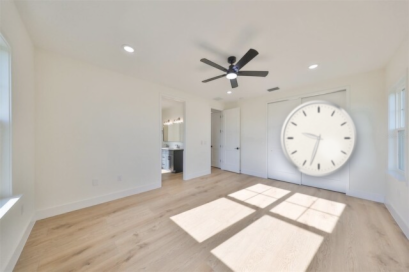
{"hour": 9, "minute": 33}
